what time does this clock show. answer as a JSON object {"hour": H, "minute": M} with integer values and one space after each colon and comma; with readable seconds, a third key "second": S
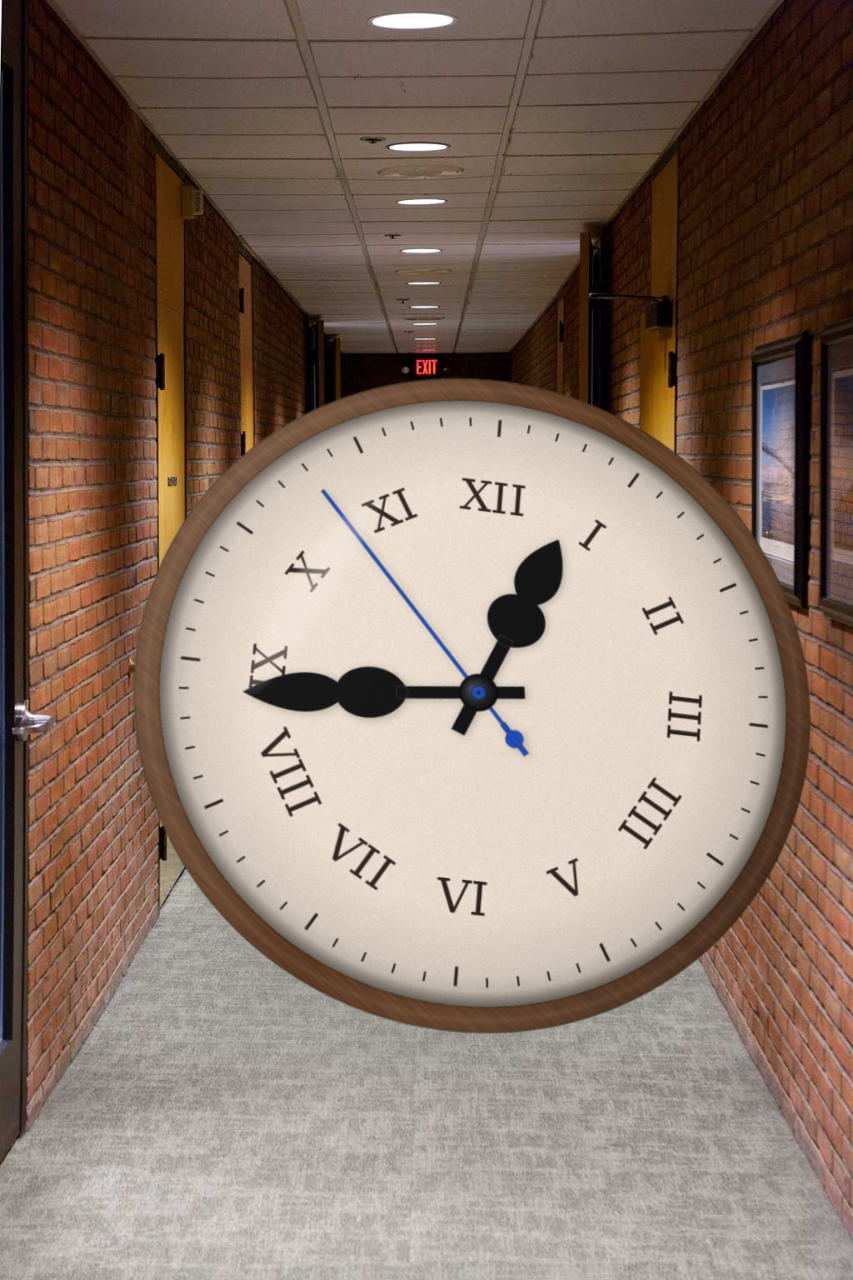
{"hour": 12, "minute": 43, "second": 53}
